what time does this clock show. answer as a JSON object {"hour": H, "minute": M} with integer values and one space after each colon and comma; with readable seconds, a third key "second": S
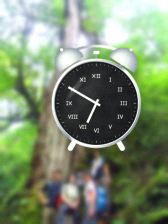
{"hour": 6, "minute": 50}
